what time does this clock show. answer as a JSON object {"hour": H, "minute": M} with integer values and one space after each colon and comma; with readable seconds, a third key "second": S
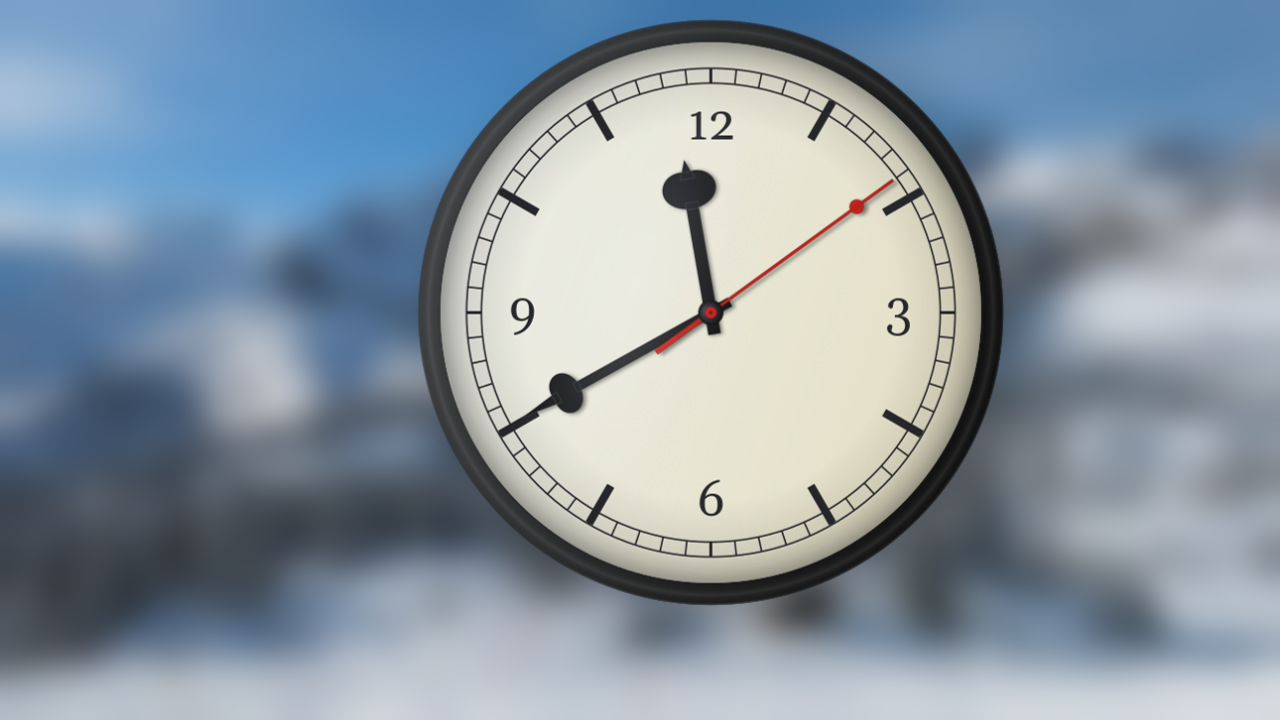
{"hour": 11, "minute": 40, "second": 9}
